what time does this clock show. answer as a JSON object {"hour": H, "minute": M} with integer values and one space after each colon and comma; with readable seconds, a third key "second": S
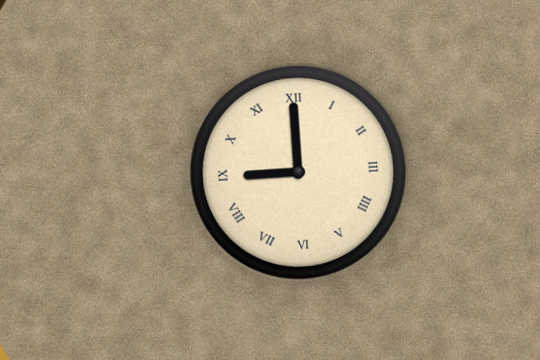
{"hour": 9, "minute": 0}
